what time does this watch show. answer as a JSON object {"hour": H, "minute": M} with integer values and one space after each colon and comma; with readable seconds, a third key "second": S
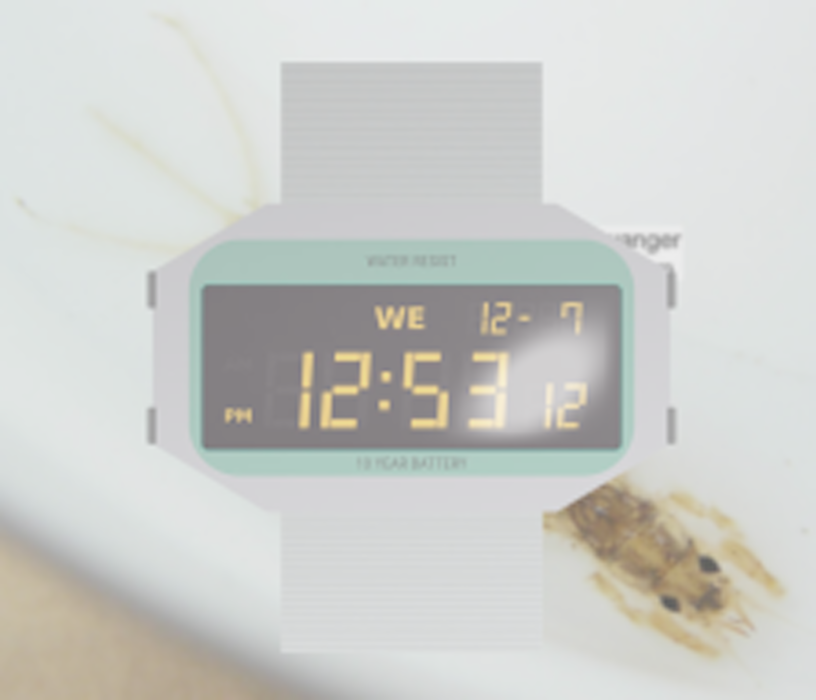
{"hour": 12, "minute": 53, "second": 12}
